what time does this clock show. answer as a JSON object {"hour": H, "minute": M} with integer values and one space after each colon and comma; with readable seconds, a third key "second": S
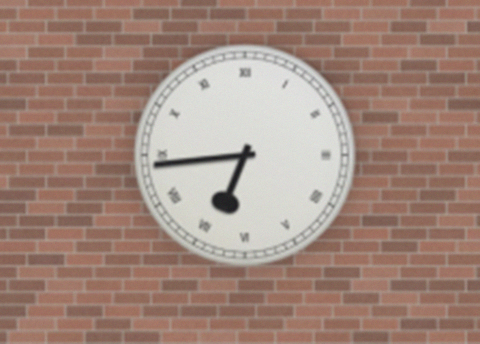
{"hour": 6, "minute": 44}
